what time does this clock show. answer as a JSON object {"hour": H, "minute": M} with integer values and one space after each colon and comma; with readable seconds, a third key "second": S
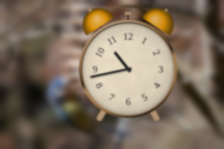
{"hour": 10, "minute": 43}
